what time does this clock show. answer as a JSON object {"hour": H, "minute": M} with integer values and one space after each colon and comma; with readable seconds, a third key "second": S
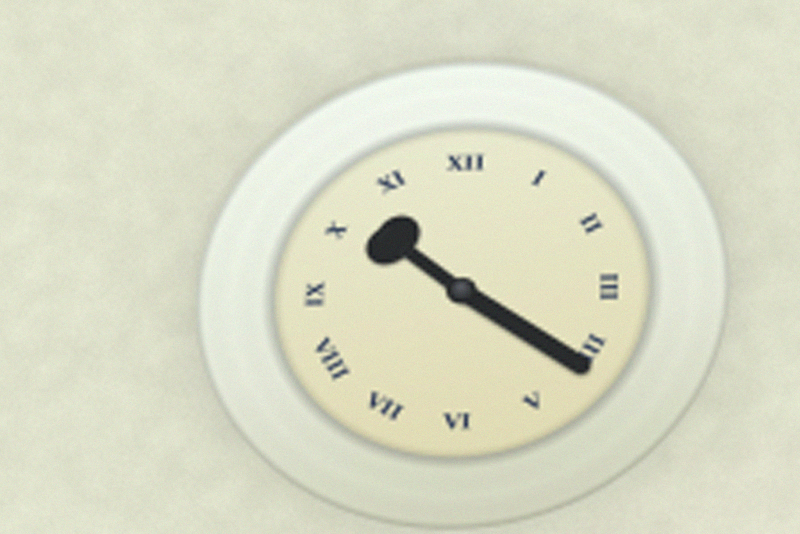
{"hour": 10, "minute": 21}
